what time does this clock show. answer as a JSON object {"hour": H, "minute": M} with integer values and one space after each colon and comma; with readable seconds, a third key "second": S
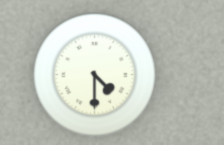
{"hour": 4, "minute": 30}
